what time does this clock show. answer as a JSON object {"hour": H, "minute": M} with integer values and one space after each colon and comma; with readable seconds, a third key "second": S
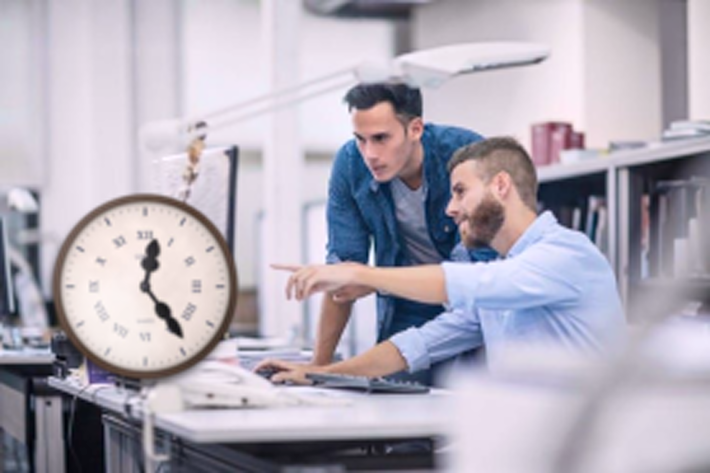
{"hour": 12, "minute": 24}
